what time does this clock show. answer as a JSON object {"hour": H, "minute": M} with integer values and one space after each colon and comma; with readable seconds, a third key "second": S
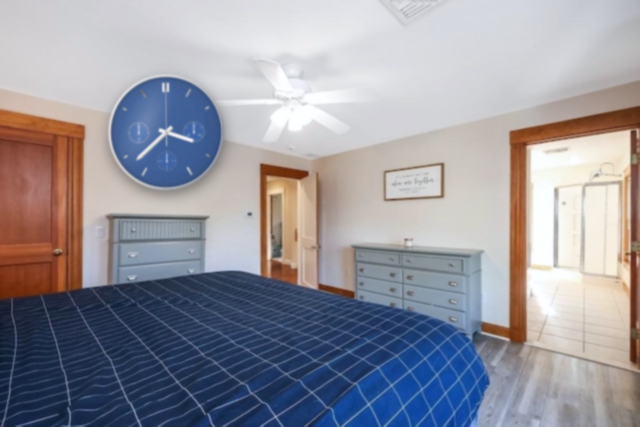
{"hour": 3, "minute": 38}
